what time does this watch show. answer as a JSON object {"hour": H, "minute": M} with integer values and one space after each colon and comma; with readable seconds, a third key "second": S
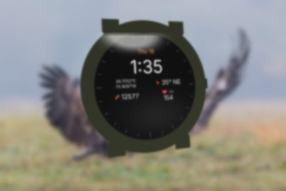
{"hour": 1, "minute": 35}
